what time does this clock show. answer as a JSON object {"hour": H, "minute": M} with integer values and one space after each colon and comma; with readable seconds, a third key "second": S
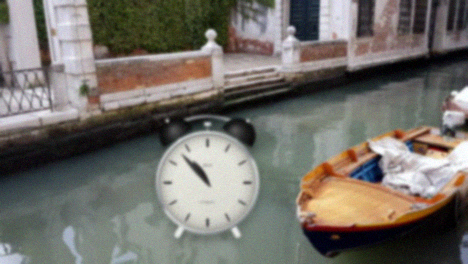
{"hour": 10, "minute": 53}
